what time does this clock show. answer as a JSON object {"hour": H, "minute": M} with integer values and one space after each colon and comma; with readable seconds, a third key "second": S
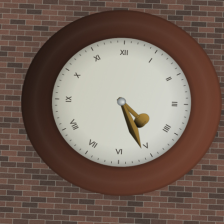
{"hour": 4, "minute": 26}
